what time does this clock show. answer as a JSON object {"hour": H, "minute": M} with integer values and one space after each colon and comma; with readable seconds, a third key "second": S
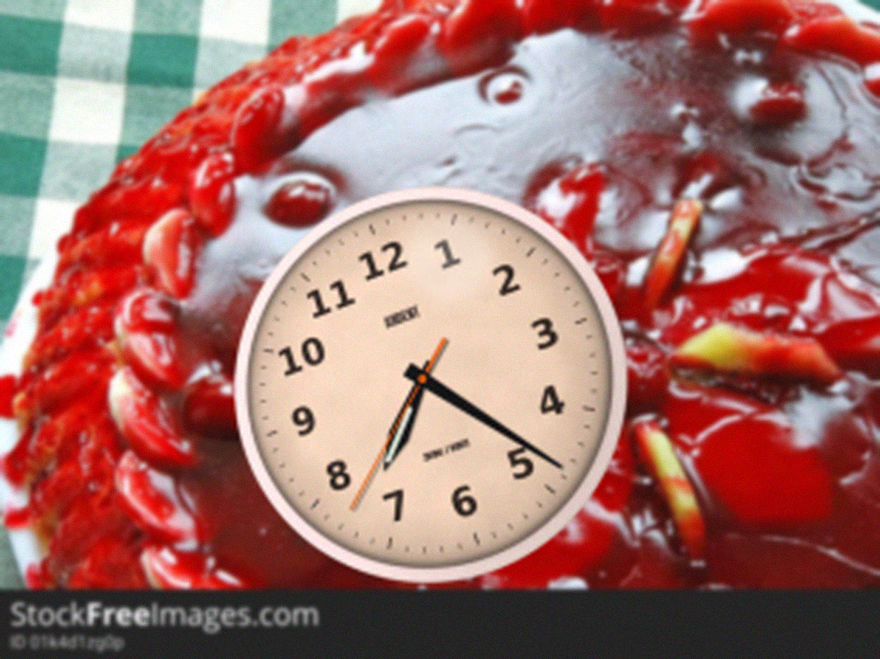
{"hour": 7, "minute": 23, "second": 38}
